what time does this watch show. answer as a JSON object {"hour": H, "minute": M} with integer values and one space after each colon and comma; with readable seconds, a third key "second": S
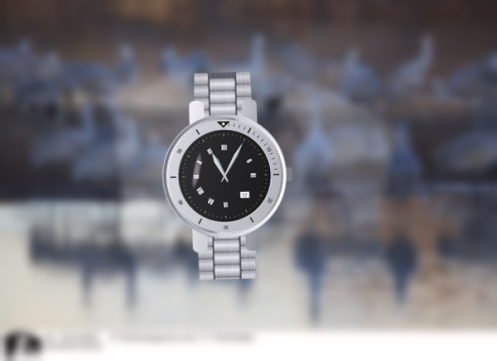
{"hour": 11, "minute": 5}
